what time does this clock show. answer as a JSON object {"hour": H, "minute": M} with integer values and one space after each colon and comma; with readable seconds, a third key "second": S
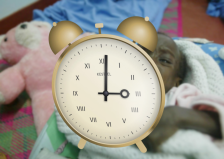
{"hour": 3, "minute": 1}
